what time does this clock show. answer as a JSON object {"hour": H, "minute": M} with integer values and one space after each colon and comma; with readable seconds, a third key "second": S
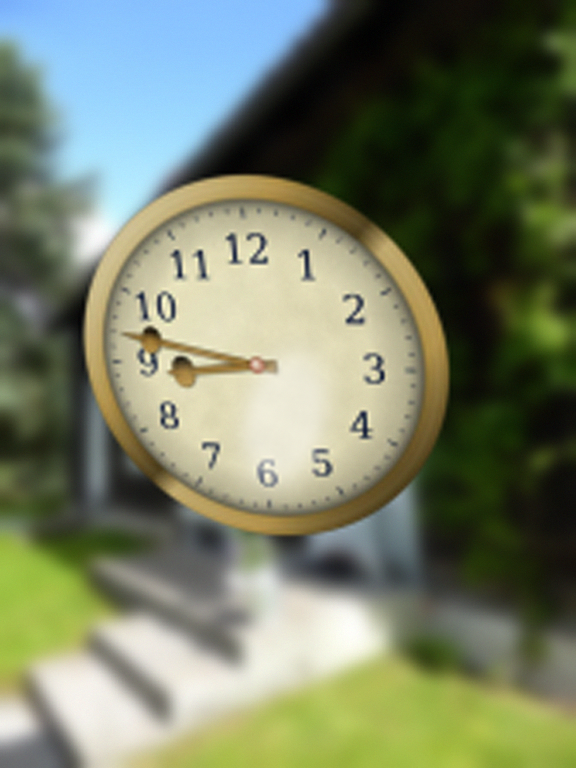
{"hour": 8, "minute": 47}
